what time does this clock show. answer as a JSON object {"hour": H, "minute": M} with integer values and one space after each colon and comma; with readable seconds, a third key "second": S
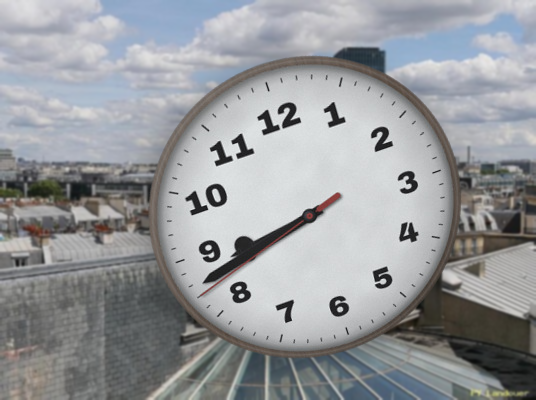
{"hour": 8, "minute": 42, "second": 42}
